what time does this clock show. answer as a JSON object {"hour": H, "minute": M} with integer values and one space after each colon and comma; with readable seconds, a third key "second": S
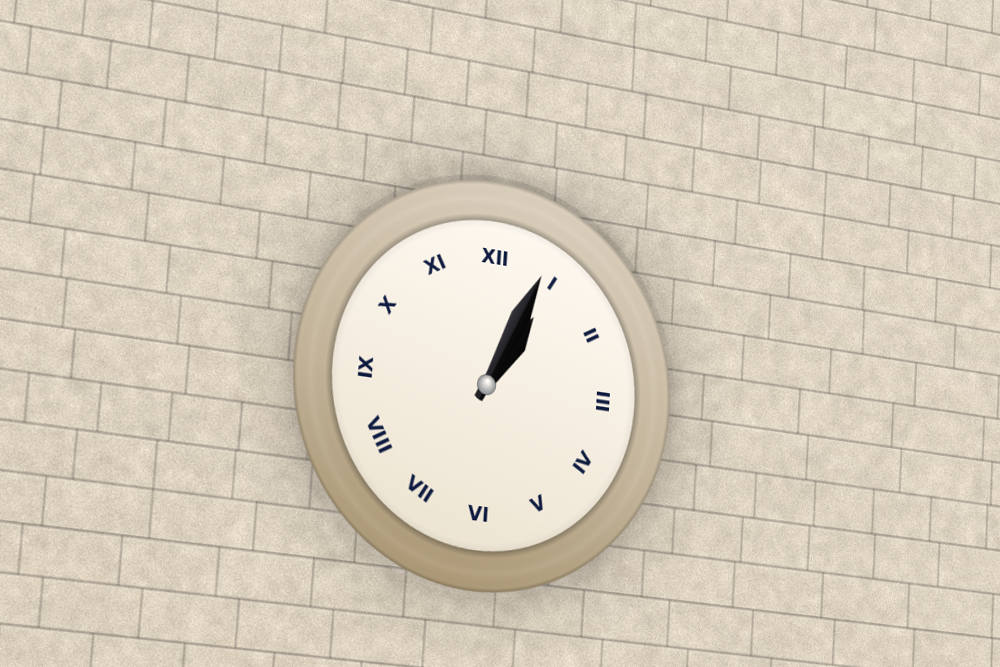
{"hour": 1, "minute": 4}
